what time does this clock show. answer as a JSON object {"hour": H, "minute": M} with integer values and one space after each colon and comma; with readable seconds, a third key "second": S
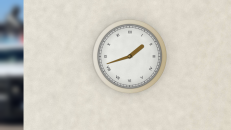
{"hour": 1, "minute": 42}
